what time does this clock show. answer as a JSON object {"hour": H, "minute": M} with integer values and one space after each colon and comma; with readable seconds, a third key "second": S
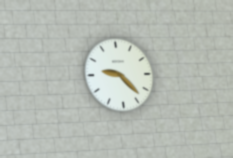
{"hour": 9, "minute": 23}
